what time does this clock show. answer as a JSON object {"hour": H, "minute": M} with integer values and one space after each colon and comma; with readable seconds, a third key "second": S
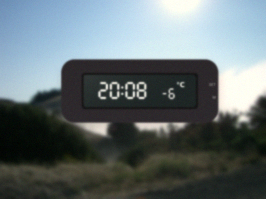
{"hour": 20, "minute": 8}
